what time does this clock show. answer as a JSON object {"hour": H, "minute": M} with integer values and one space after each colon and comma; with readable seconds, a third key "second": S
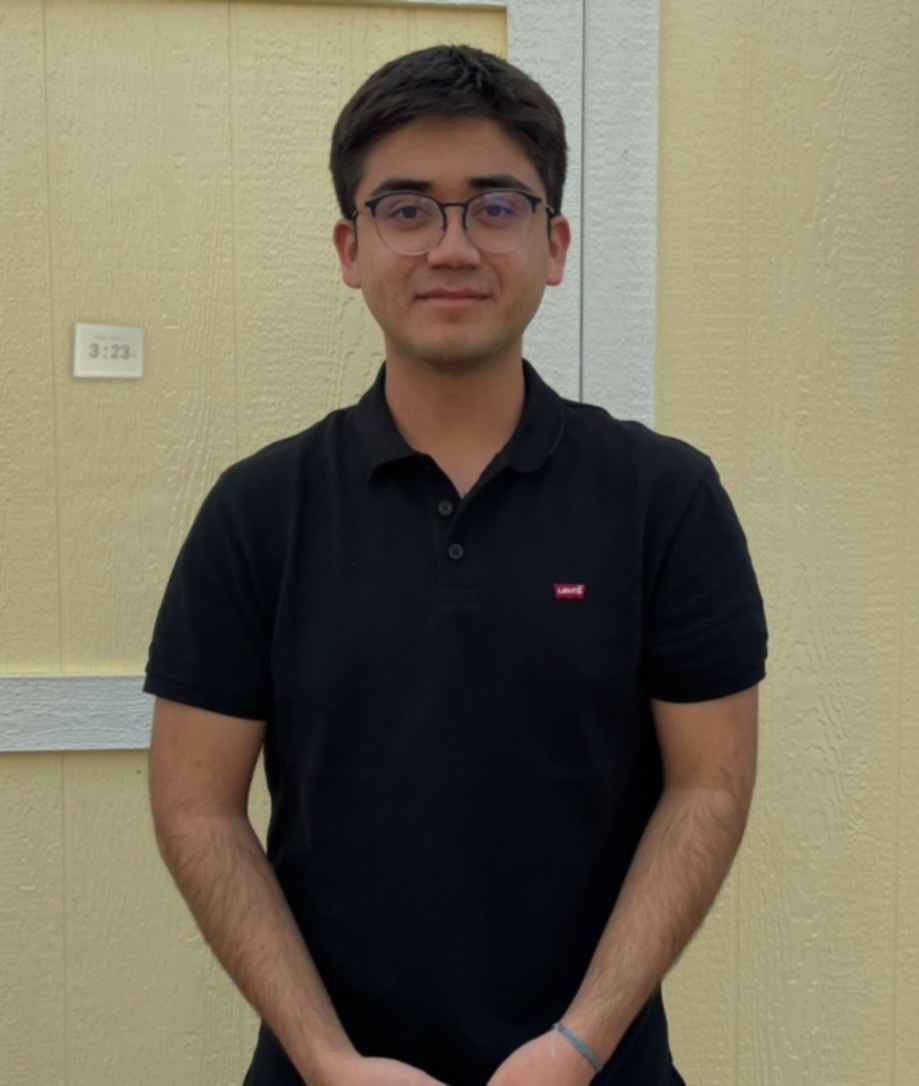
{"hour": 3, "minute": 23}
